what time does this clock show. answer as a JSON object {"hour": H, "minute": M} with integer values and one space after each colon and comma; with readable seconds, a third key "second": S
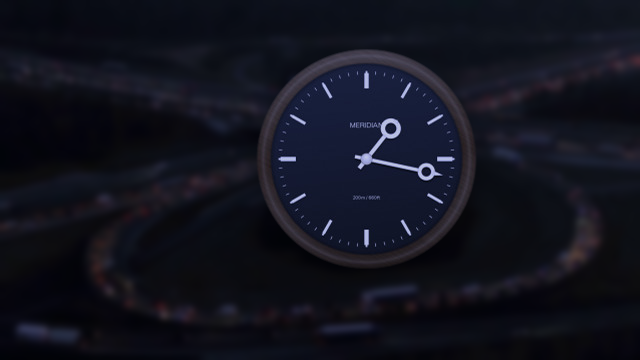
{"hour": 1, "minute": 17}
